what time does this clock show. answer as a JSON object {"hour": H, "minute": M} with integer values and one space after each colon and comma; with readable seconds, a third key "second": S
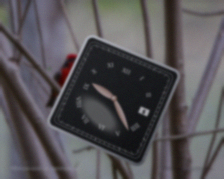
{"hour": 9, "minute": 22}
